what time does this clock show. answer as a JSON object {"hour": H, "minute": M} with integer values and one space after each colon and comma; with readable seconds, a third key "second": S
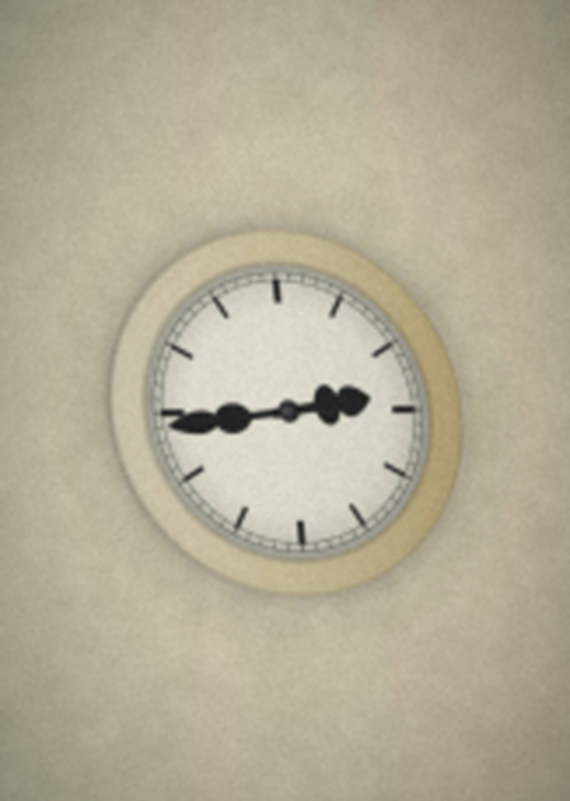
{"hour": 2, "minute": 44}
